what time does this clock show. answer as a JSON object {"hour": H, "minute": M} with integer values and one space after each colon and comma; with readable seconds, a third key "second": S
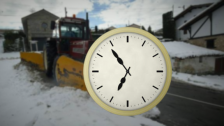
{"hour": 6, "minute": 54}
